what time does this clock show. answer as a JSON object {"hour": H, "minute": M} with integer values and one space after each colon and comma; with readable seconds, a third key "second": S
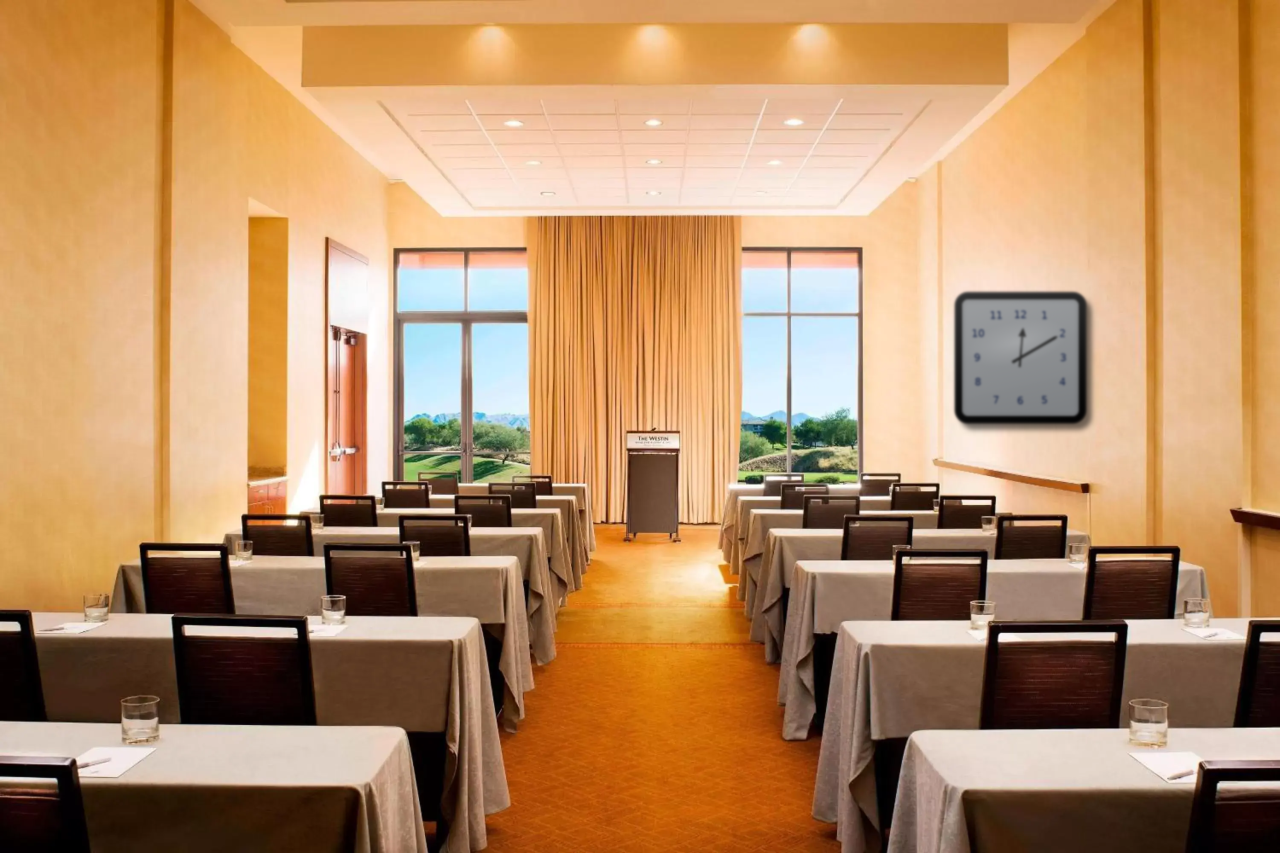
{"hour": 12, "minute": 10}
